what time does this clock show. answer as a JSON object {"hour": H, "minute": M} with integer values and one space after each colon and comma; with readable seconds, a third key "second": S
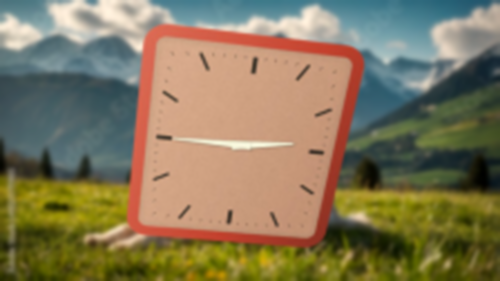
{"hour": 2, "minute": 45}
